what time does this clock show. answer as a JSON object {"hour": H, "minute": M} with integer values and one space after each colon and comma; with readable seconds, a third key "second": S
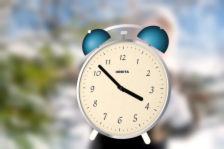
{"hour": 3, "minute": 52}
